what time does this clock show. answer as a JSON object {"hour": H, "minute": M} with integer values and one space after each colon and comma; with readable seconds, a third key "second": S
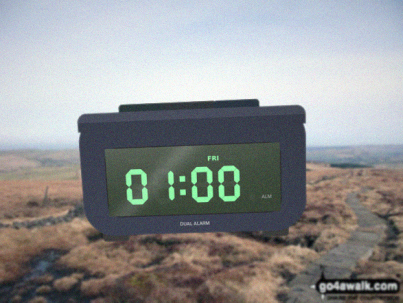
{"hour": 1, "minute": 0}
